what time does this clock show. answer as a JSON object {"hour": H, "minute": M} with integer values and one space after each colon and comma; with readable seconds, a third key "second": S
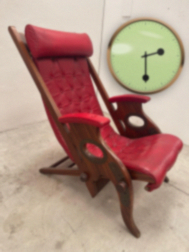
{"hour": 2, "minute": 30}
